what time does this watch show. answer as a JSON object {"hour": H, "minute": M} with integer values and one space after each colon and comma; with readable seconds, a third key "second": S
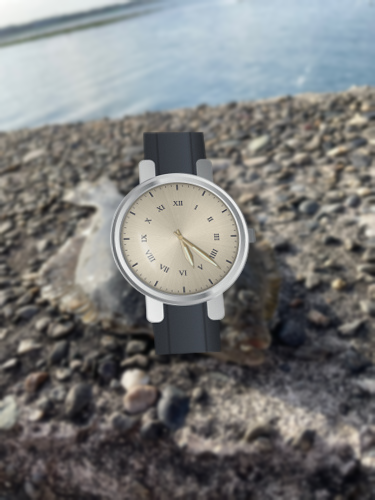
{"hour": 5, "minute": 22}
